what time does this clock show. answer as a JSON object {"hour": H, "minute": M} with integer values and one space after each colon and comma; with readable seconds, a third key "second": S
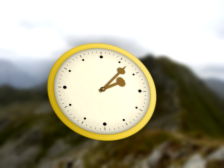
{"hour": 2, "minute": 7}
